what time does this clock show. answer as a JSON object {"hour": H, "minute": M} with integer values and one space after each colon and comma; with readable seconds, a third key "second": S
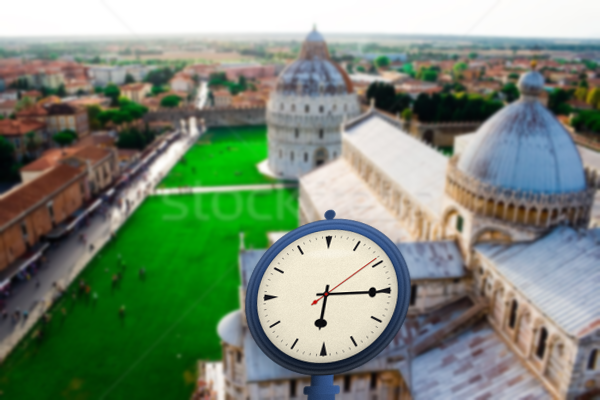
{"hour": 6, "minute": 15, "second": 9}
